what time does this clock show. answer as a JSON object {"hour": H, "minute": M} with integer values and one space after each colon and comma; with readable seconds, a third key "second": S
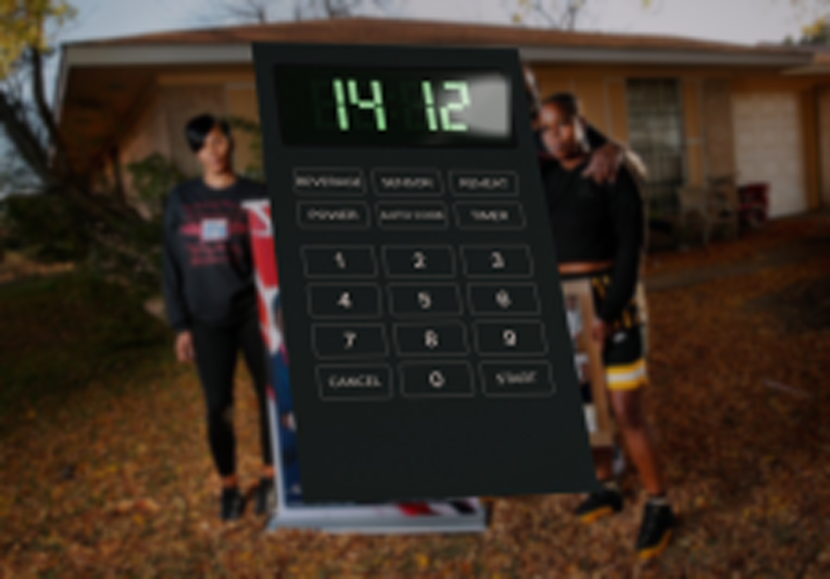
{"hour": 14, "minute": 12}
